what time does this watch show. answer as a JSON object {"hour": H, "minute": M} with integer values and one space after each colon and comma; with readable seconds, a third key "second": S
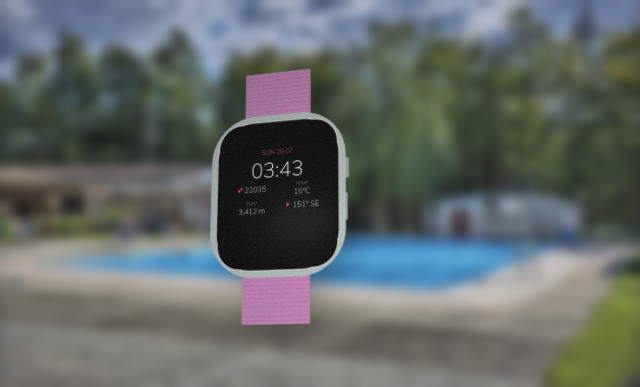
{"hour": 3, "minute": 43}
